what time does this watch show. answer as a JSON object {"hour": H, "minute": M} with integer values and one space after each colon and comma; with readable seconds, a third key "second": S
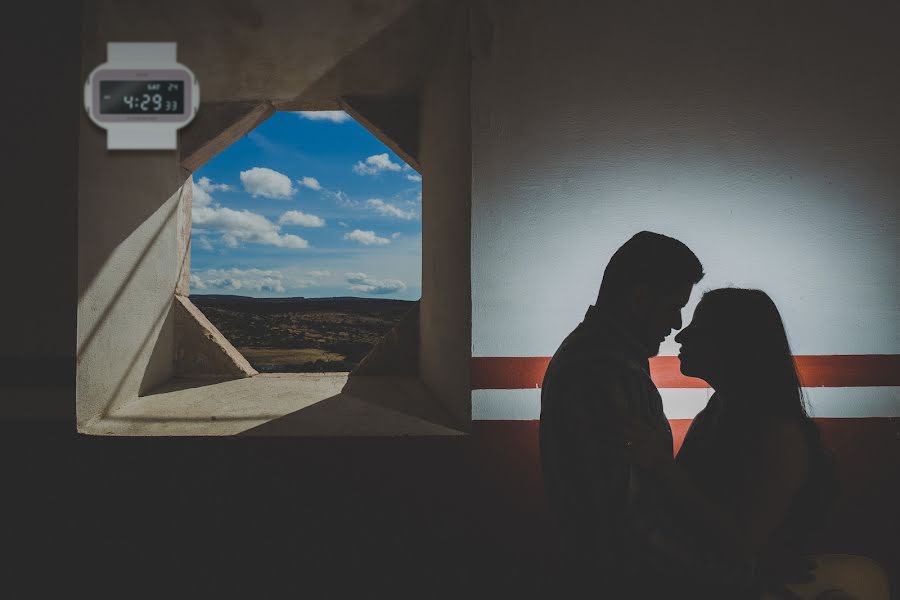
{"hour": 4, "minute": 29}
